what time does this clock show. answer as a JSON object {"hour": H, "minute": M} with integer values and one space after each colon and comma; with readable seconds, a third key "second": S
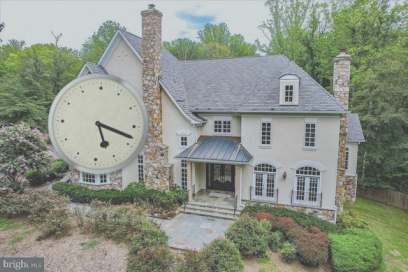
{"hour": 5, "minute": 18}
